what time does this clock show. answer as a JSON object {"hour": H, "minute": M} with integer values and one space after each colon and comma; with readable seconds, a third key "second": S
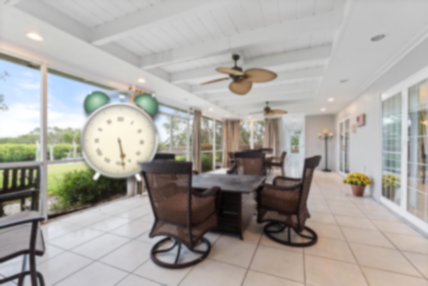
{"hour": 5, "minute": 28}
